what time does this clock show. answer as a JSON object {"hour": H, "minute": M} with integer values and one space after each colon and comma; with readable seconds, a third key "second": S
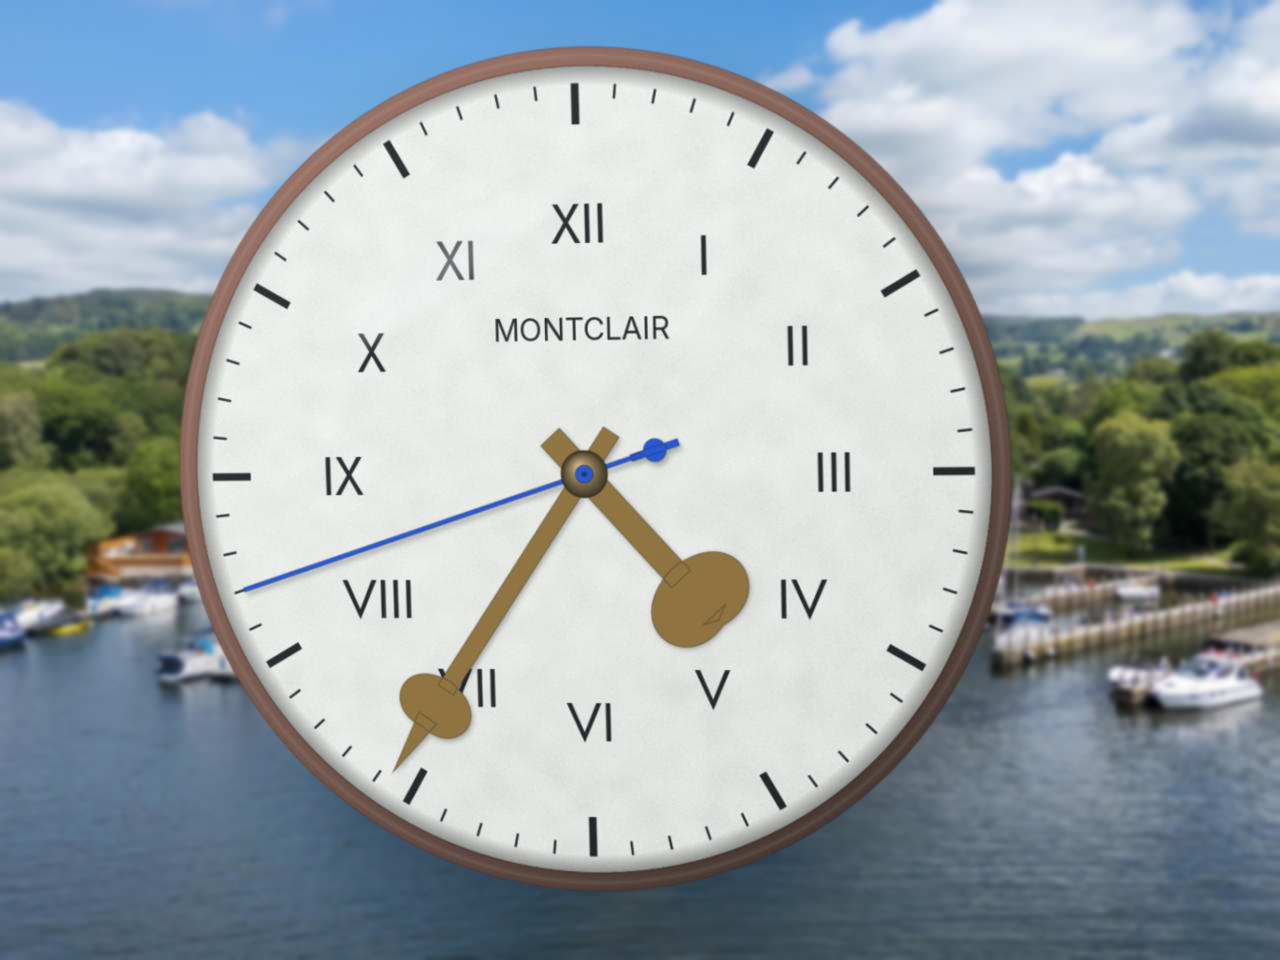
{"hour": 4, "minute": 35, "second": 42}
